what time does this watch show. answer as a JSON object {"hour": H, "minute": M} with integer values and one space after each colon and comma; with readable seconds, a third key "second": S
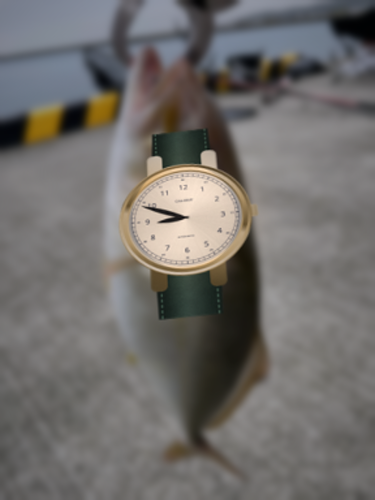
{"hour": 8, "minute": 49}
